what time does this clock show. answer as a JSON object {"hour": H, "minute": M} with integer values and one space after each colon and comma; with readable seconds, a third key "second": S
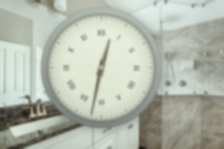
{"hour": 12, "minute": 32}
